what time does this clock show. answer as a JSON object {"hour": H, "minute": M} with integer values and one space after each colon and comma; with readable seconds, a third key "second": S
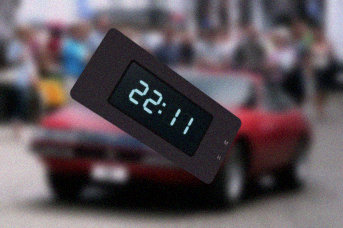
{"hour": 22, "minute": 11}
